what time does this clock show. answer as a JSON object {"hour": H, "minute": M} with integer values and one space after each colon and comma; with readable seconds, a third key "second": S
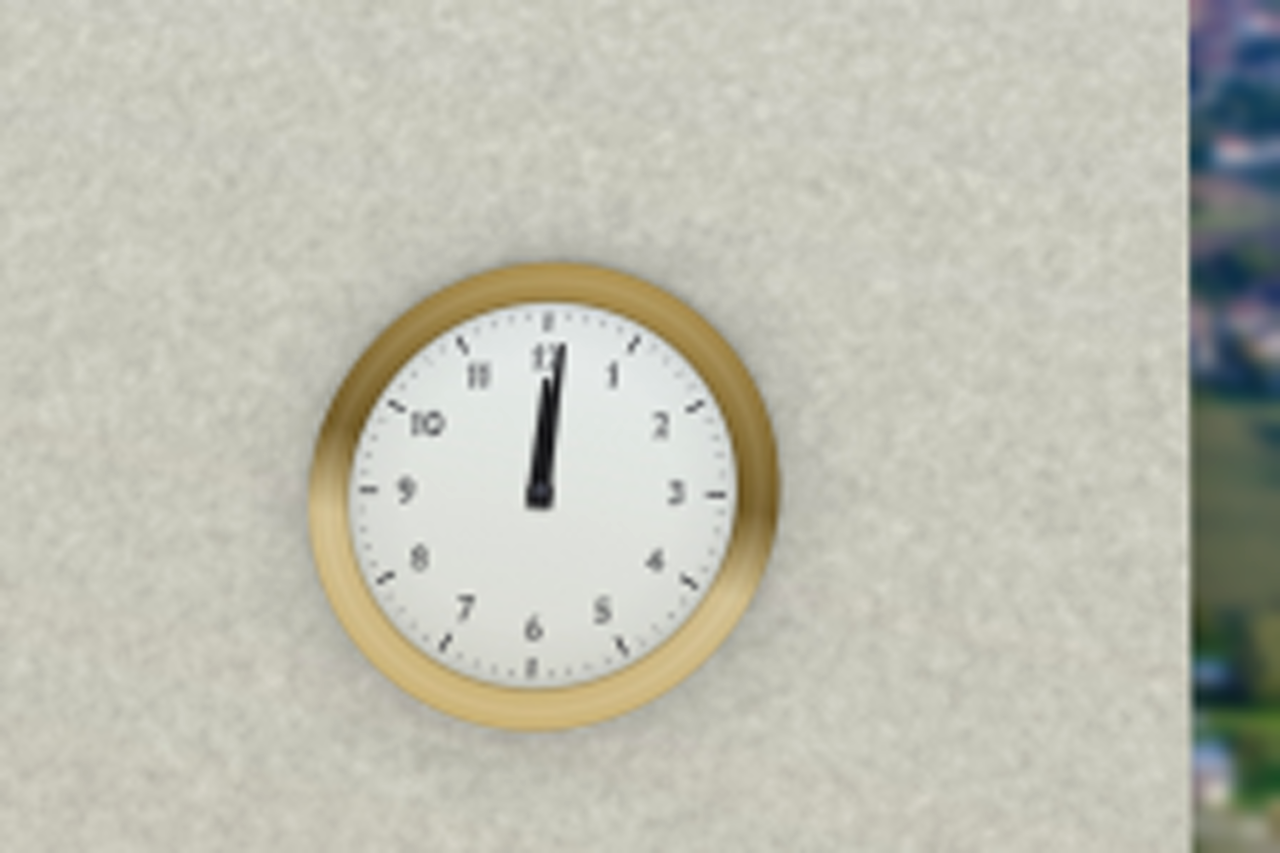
{"hour": 12, "minute": 1}
